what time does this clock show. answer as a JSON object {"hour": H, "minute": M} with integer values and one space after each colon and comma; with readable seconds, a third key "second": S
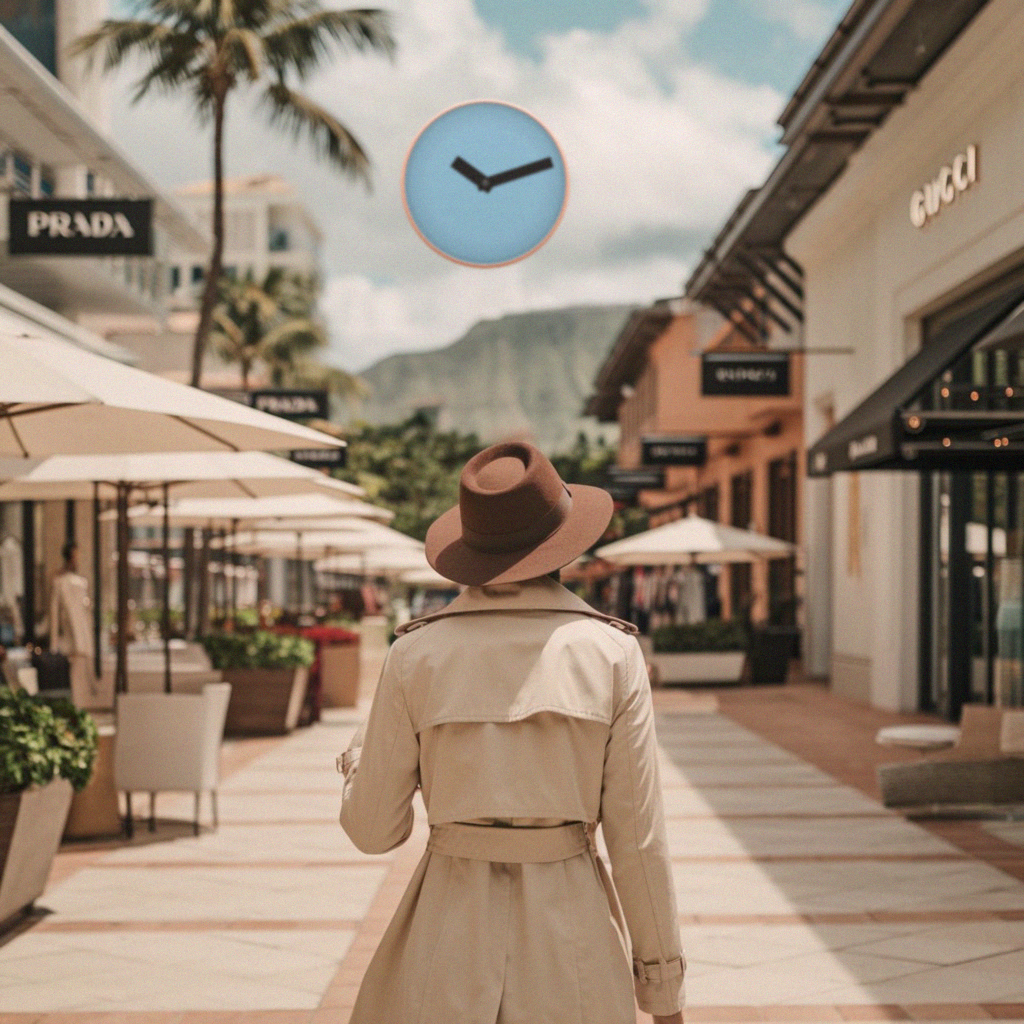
{"hour": 10, "minute": 12}
